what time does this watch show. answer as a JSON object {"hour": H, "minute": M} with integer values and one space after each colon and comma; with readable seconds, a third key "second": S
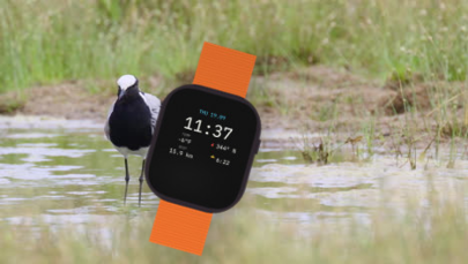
{"hour": 11, "minute": 37}
